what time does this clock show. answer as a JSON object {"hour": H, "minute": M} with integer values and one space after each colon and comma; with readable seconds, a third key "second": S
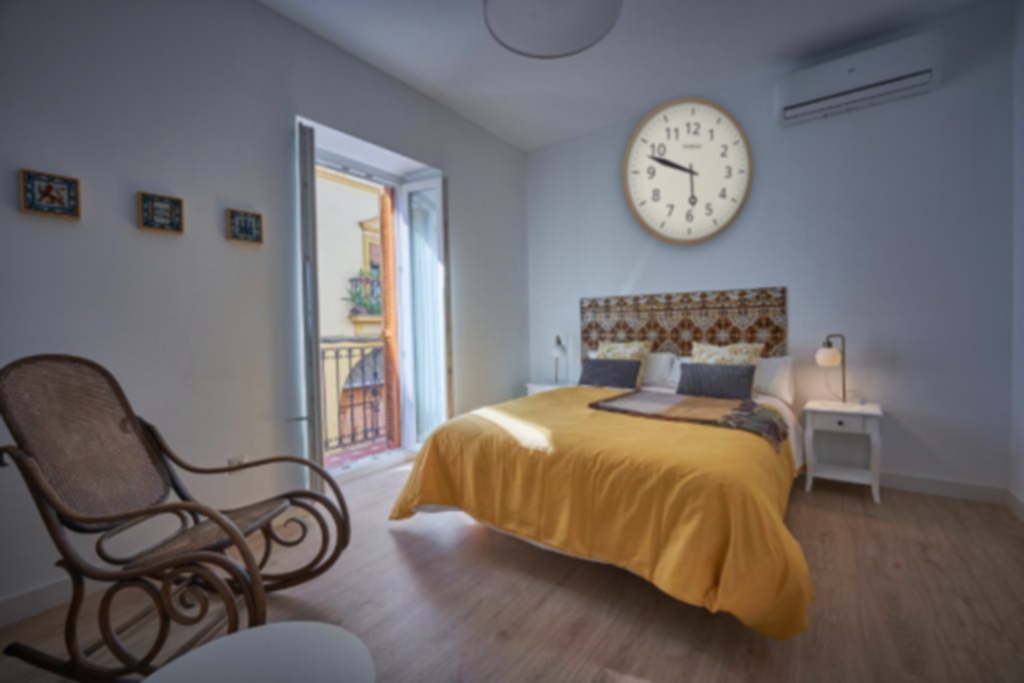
{"hour": 5, "minute": 48}
